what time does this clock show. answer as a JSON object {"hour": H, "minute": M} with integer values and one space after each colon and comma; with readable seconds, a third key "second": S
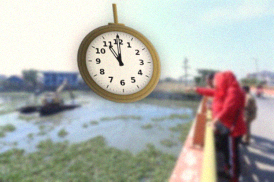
{"hour": 11, "minute": 0}
